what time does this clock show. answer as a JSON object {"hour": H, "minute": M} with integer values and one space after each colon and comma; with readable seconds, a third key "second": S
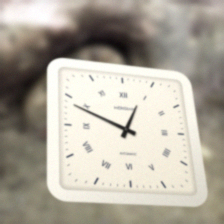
{"hour": 12, "minute": 49}
